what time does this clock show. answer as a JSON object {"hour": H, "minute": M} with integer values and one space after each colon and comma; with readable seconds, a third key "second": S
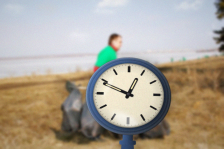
{"hour": 12, "minute": 49}
